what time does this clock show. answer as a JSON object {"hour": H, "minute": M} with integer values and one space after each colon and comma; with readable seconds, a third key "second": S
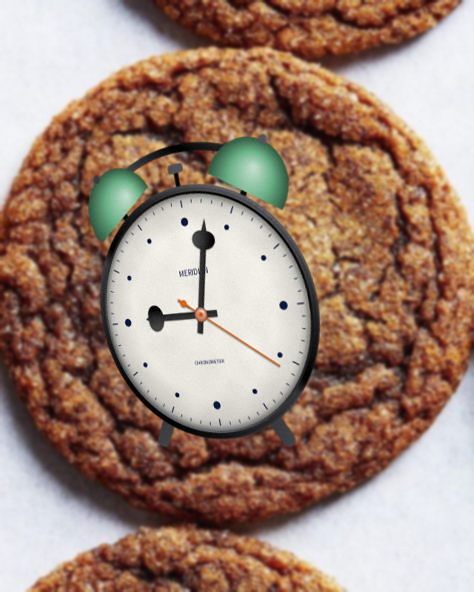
{"hour": 9, "minute": 2, "second": 21}
